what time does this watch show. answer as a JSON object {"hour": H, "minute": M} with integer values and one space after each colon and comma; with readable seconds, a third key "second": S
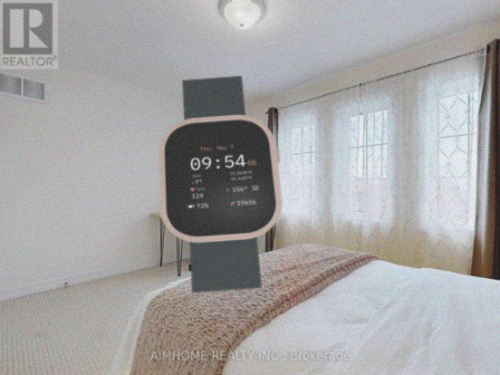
{"hour": 9, "minute": 54}
